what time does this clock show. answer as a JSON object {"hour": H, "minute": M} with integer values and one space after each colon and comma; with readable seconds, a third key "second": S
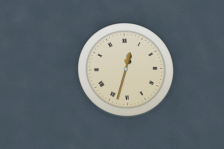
{"hour": 12, "minute": 33}
